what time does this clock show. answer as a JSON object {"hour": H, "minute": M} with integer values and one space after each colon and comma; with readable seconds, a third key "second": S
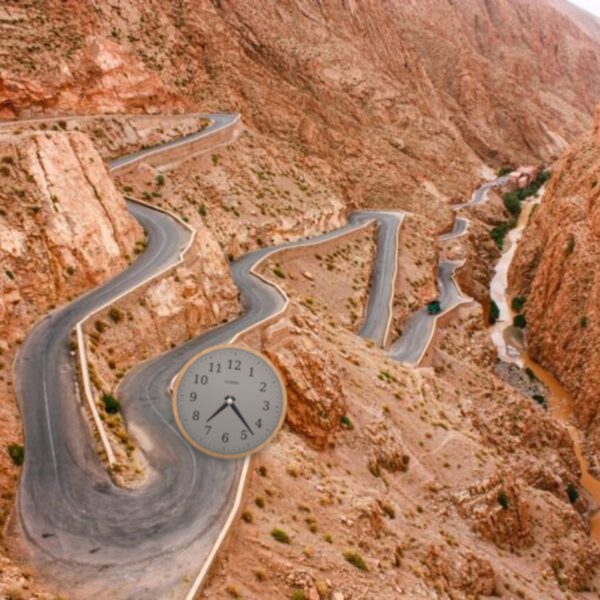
{"hour": 7, "minute": 23}
